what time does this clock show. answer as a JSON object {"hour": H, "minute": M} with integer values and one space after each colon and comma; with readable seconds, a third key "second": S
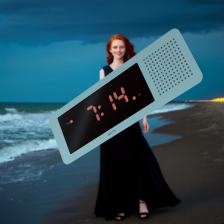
{"hour": 7, "minute": 14}
